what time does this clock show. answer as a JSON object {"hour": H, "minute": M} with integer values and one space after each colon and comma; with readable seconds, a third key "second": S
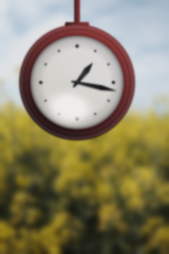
{"hour": 1, "minute": 17}
